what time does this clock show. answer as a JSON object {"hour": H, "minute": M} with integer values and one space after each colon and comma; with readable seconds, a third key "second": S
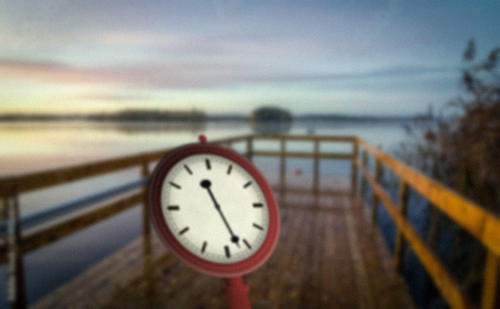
{"hour": 11, "minute": 27}
